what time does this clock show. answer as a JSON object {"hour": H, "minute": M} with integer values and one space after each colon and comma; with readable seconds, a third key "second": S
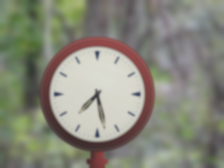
{"hour": 7, "minute": 28}
